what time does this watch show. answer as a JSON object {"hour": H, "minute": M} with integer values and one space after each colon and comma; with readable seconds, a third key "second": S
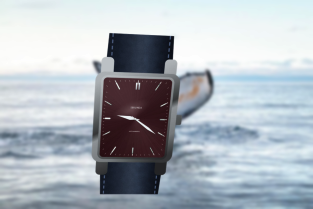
{"hour": 9, "minute": 21}
